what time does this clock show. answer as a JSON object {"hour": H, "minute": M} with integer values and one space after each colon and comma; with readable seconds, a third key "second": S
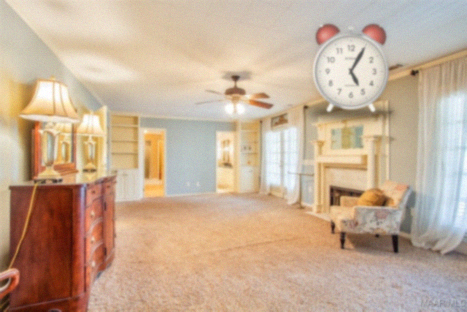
{"hour": 5, "minute": 5}
